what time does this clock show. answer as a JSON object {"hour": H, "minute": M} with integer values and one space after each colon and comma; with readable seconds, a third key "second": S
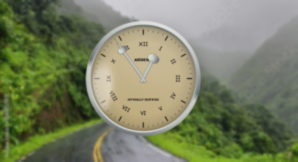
{"hour": 12, "minute": 54}
